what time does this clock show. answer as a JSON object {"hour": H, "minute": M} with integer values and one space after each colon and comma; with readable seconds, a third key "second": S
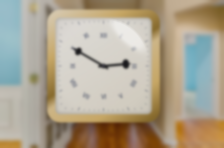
{"hour": 2, "minute": 50}
